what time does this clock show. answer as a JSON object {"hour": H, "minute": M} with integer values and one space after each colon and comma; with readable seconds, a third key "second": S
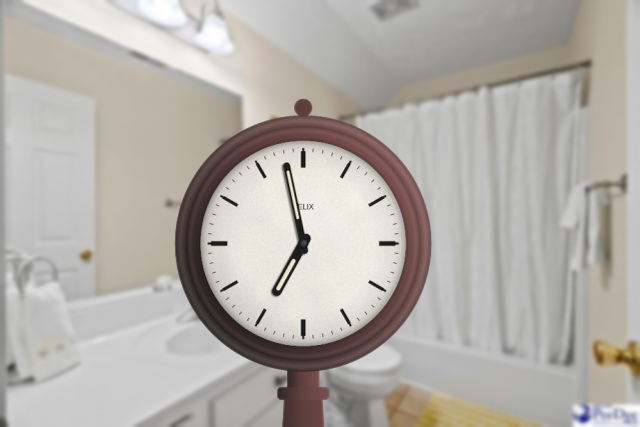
{"hour": 6, "minute": 58}
